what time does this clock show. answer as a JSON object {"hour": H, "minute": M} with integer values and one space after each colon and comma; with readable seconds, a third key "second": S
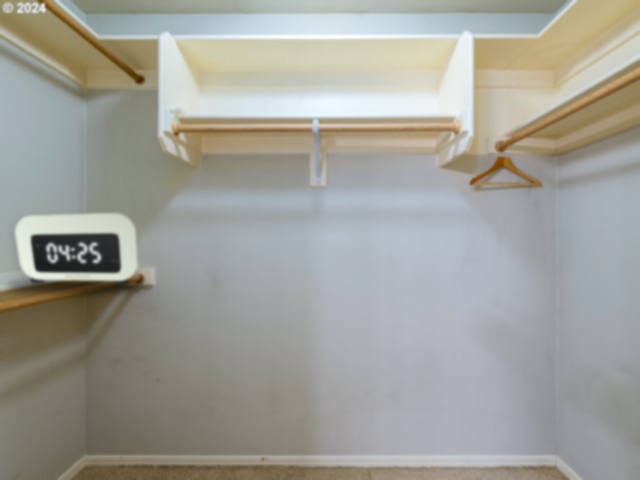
{"hour": 4, "minute": 25}
